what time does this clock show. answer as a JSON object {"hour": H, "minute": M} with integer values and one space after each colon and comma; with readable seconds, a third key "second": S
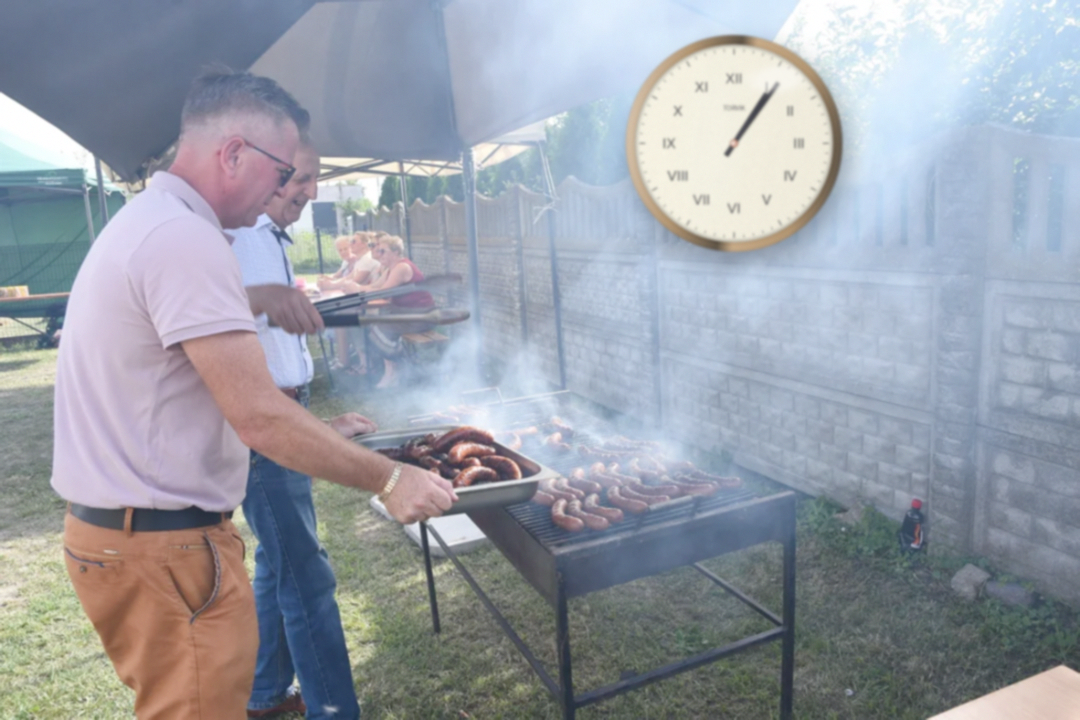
{"hour": 1, "minute": 6}
